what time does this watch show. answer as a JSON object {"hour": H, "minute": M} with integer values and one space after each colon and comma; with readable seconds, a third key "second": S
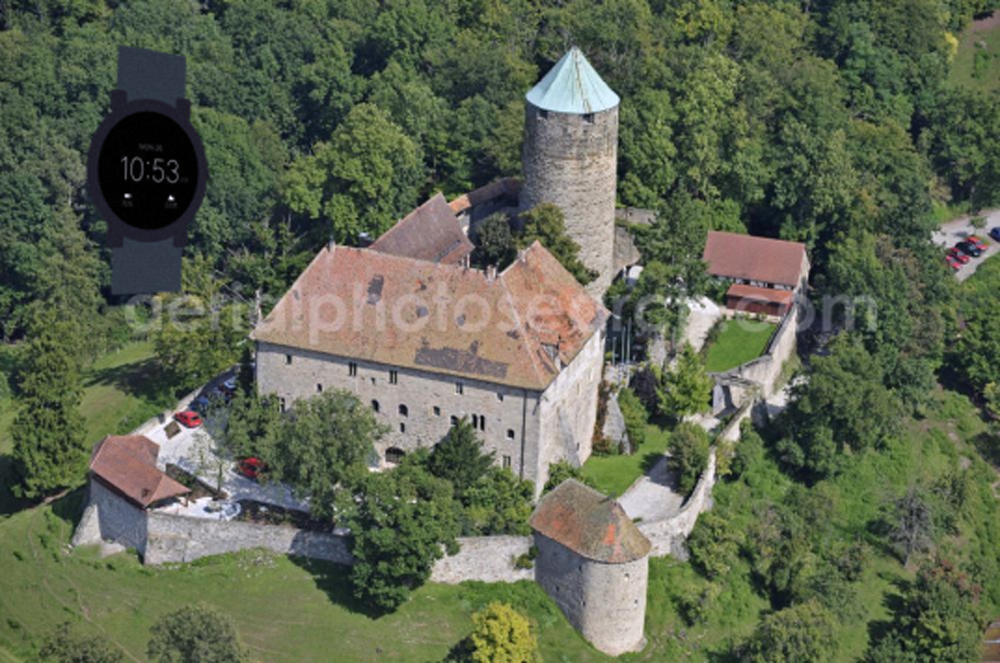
{"hour": 10, "minute": 53}
